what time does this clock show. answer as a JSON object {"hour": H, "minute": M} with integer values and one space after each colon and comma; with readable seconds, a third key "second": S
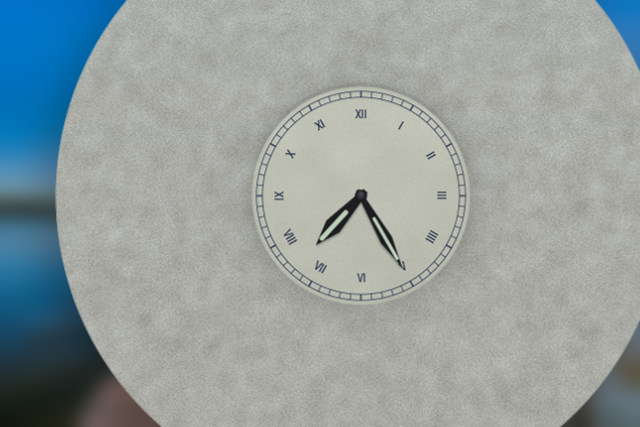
{"hour": 7, "minute": 25}
